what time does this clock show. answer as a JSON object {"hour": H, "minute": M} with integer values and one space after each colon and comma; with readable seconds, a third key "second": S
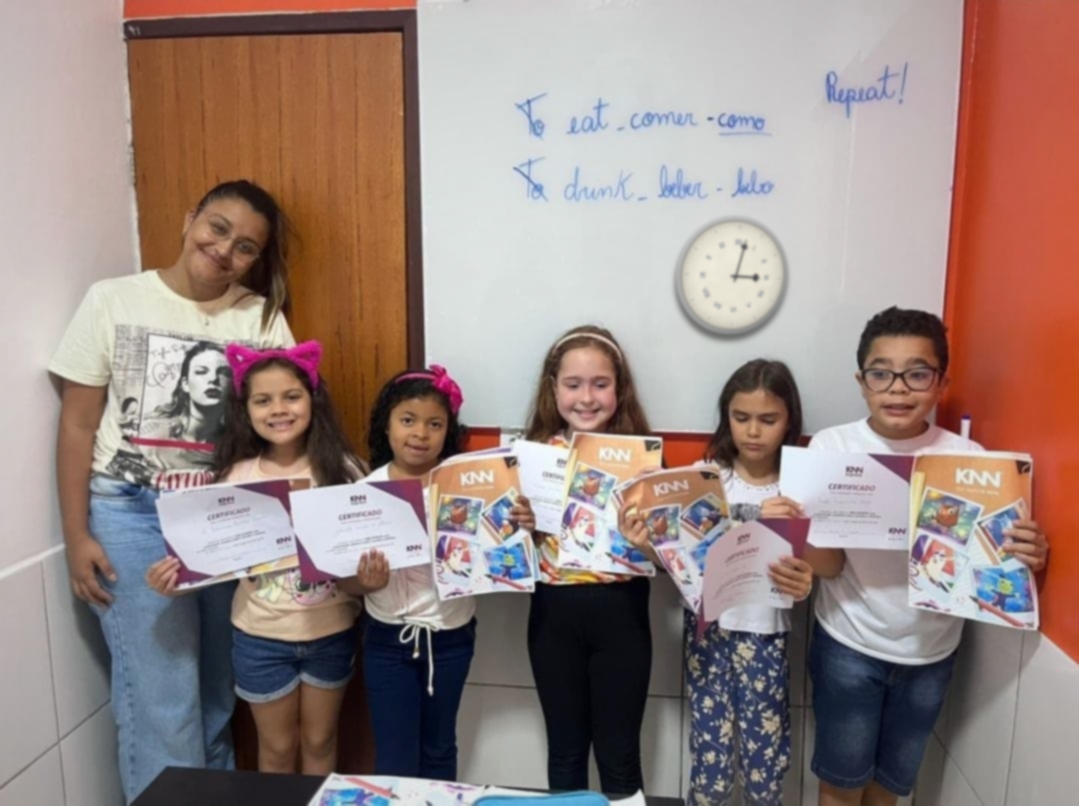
{"hour": 3, "minute": 2}
